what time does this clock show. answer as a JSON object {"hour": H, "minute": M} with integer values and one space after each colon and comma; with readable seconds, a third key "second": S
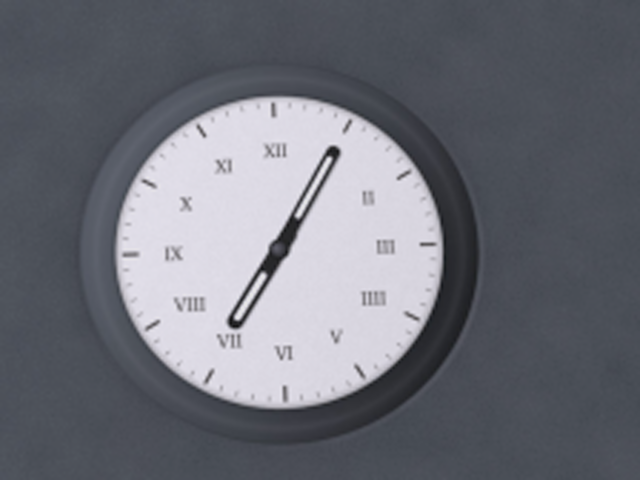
{"hour": 7, "minute": 5}
